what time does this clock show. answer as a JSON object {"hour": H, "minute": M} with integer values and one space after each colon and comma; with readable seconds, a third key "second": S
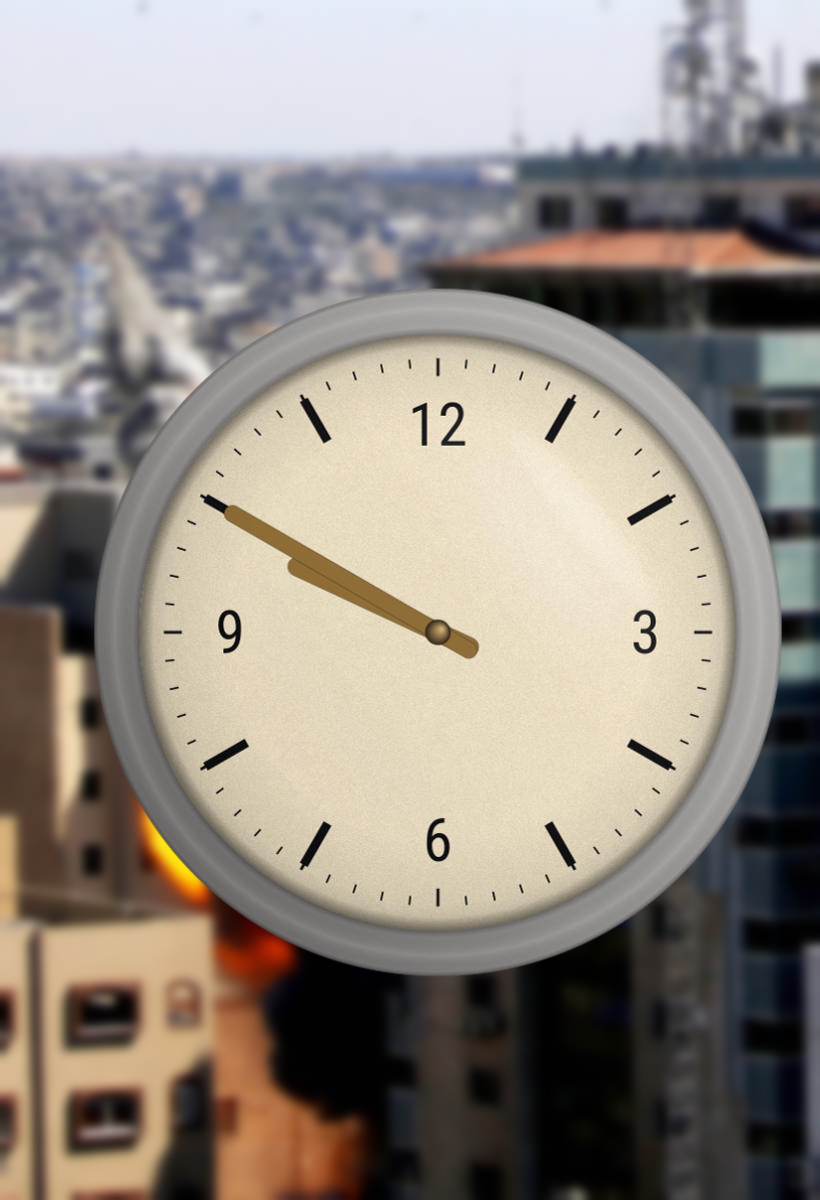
{"hour": 9, "minute": 50}
